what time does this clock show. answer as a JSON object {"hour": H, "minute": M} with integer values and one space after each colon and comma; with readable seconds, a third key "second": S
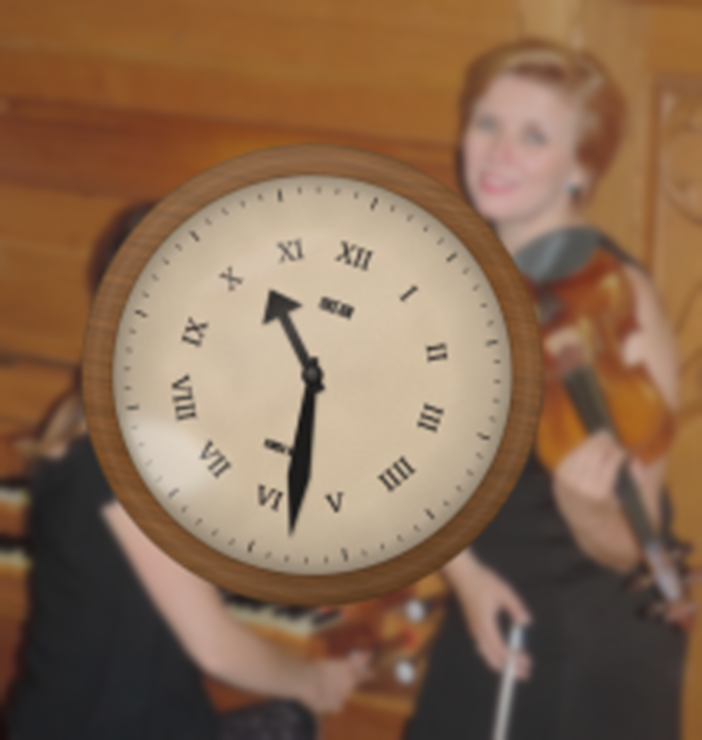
{"hour": 10, "minute": 28}
